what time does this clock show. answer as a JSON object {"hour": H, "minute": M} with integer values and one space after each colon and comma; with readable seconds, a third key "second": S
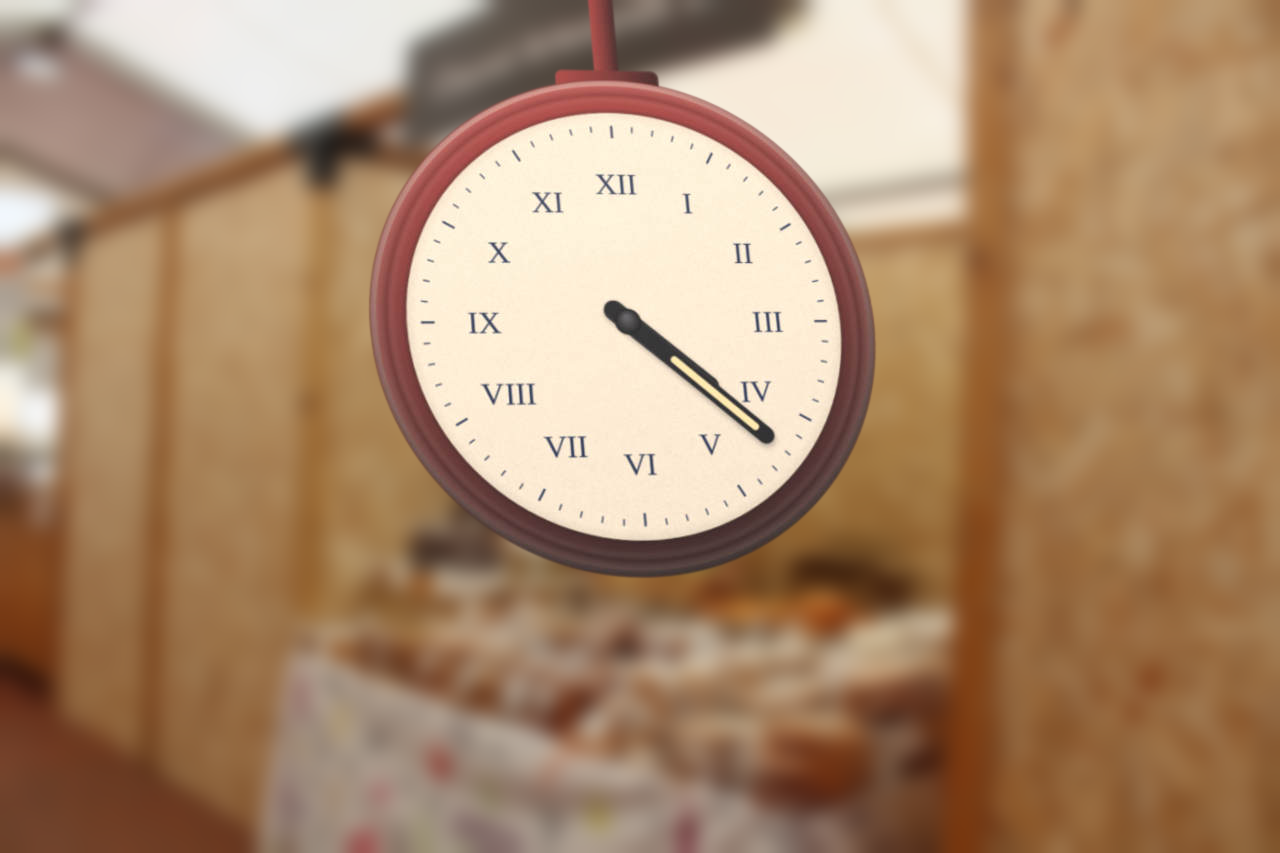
{"hour": 4, "minute": 22}
